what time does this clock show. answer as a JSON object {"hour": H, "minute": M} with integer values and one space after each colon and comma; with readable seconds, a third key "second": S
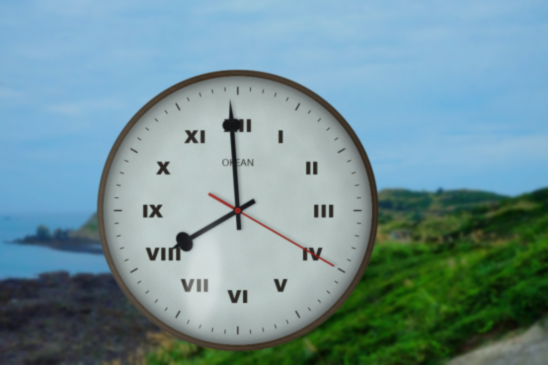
{"hour": 7, "minute": 59, "second": 20}
